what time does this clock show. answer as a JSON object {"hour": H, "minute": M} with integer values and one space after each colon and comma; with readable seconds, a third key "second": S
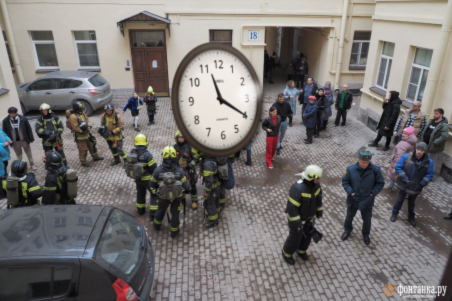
{"hour": 11, "minute": 20}
